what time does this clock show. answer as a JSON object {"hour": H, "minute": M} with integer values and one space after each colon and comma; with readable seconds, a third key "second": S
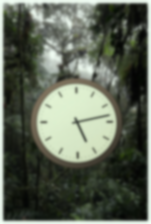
{"hour": 5, "minute": 13}
